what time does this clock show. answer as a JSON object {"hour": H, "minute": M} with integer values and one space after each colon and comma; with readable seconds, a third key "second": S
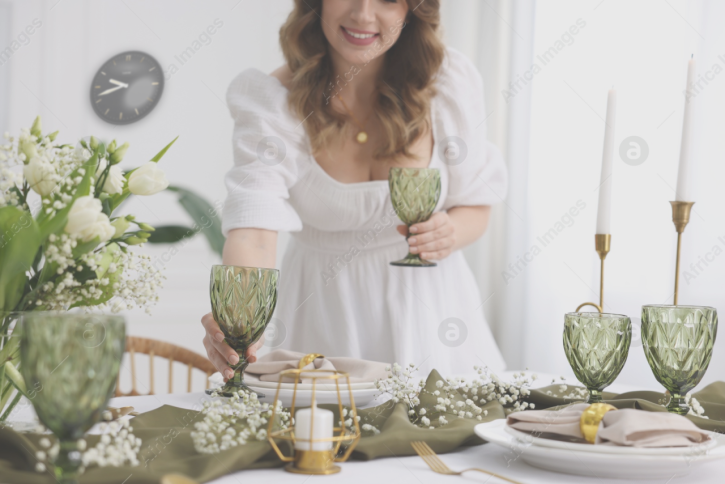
{"hour": 9, "minute": 42}
